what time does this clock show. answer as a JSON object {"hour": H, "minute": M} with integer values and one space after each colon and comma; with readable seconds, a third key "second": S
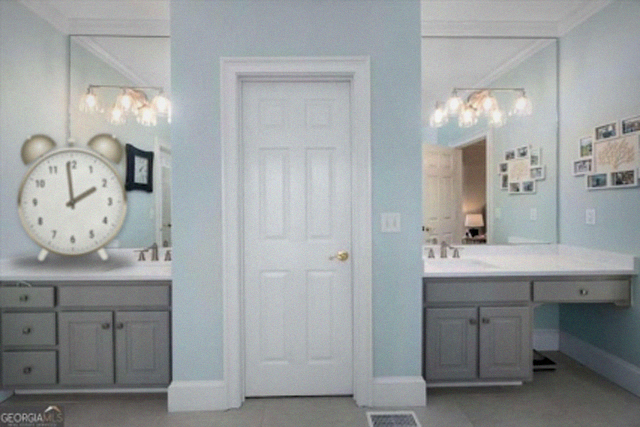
{"hour": 1, "minute": 59}
